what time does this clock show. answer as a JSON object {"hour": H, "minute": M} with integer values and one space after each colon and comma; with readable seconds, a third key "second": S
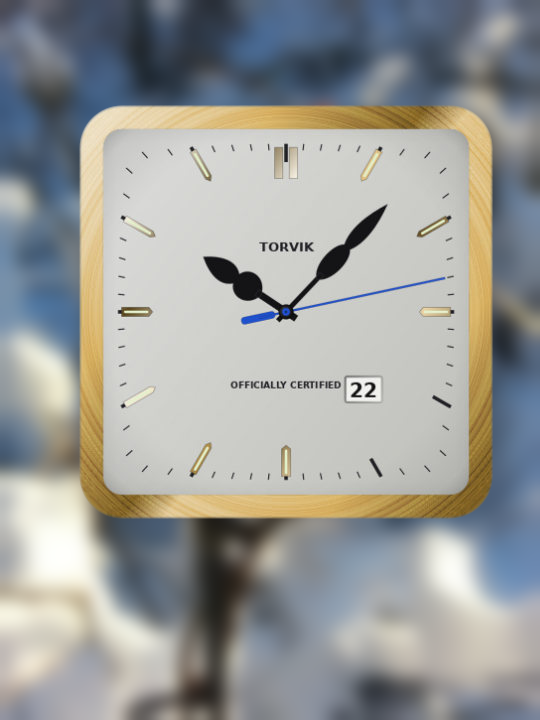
{"hour": 10, "minute": 7, "second": 13}
